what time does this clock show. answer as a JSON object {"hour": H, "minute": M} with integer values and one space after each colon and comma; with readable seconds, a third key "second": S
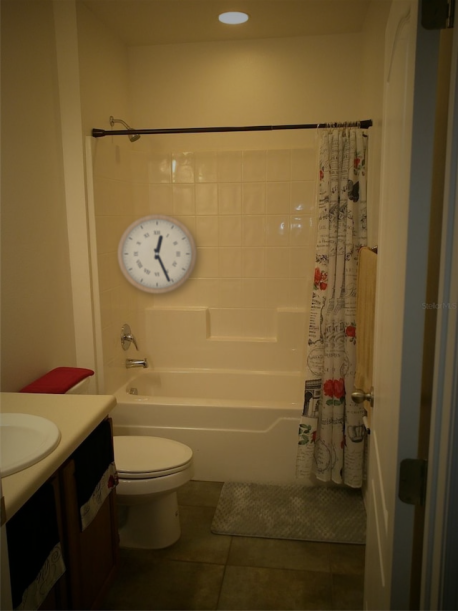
{"hour": 12, "minute": 26}
